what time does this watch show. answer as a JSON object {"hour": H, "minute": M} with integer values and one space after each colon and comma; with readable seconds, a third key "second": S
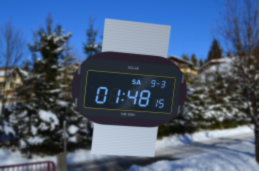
{"hour": 1, "minute": 48}
